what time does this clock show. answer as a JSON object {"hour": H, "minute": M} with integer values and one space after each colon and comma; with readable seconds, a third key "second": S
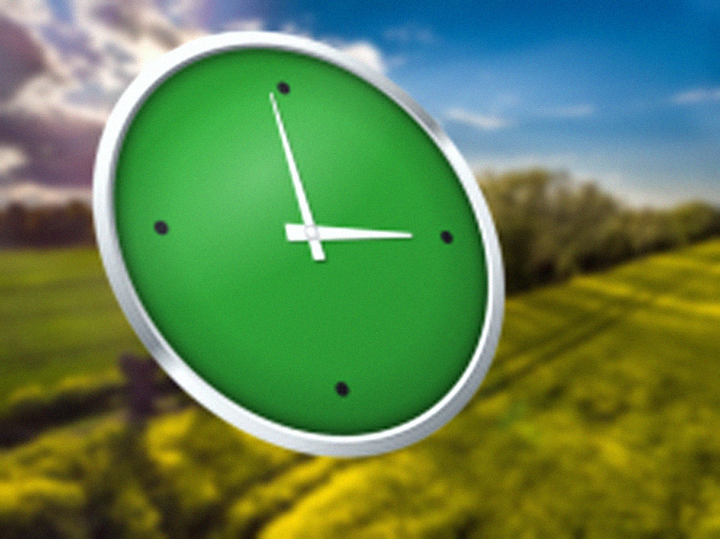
{"hour": 2, "minute": 59}
